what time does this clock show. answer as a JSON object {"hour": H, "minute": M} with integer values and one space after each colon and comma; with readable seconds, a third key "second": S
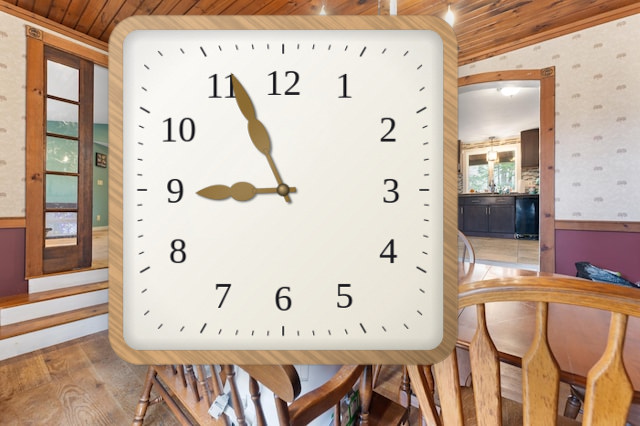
{"hour": 8, "minute": 56}
